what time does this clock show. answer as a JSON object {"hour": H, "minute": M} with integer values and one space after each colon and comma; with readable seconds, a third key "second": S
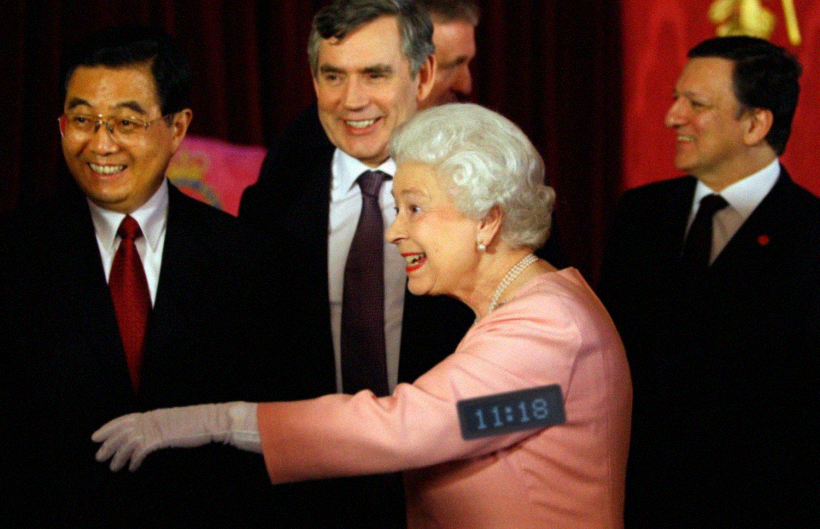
{"hour": 11, "minute": 18}
